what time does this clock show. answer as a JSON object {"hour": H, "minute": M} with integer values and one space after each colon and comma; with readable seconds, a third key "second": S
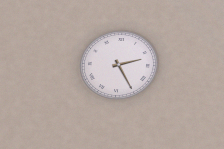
{"hour": 2, "minute": 25}
